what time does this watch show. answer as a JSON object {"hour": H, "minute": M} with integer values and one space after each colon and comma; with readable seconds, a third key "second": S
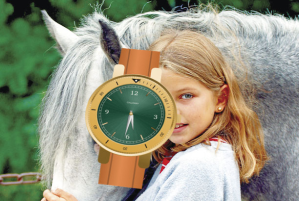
{"hour": 5, "minute": 31}
